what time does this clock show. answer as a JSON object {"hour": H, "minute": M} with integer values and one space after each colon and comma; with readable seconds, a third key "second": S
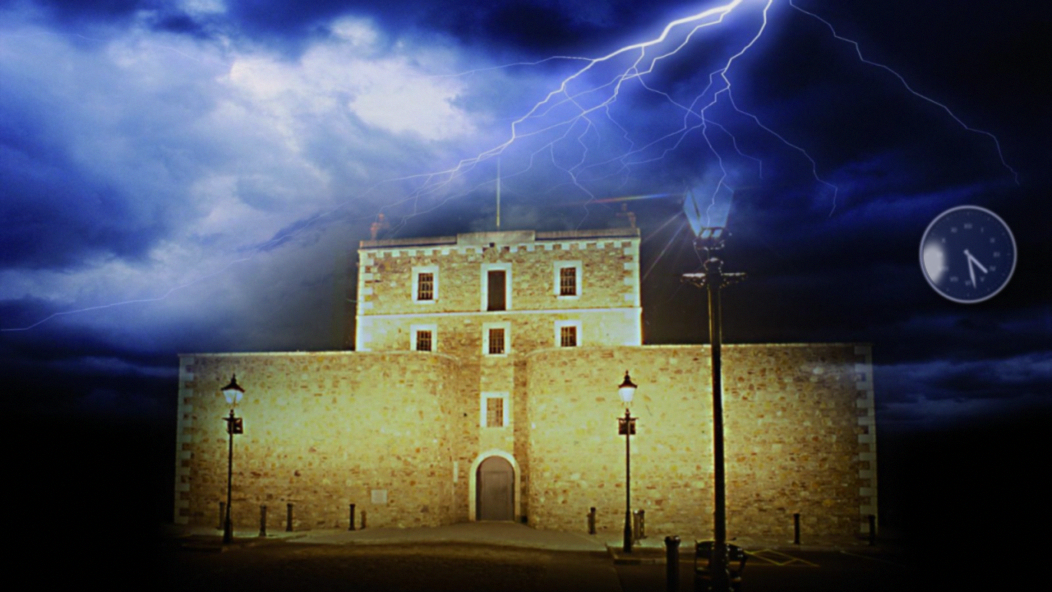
{"hour": 4, "minute": 28}
